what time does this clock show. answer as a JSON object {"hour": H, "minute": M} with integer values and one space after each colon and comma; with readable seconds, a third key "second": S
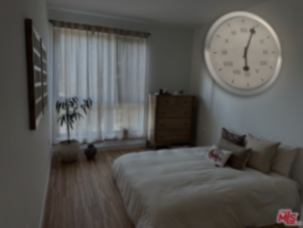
{"hour": 6, "minute": 4}
